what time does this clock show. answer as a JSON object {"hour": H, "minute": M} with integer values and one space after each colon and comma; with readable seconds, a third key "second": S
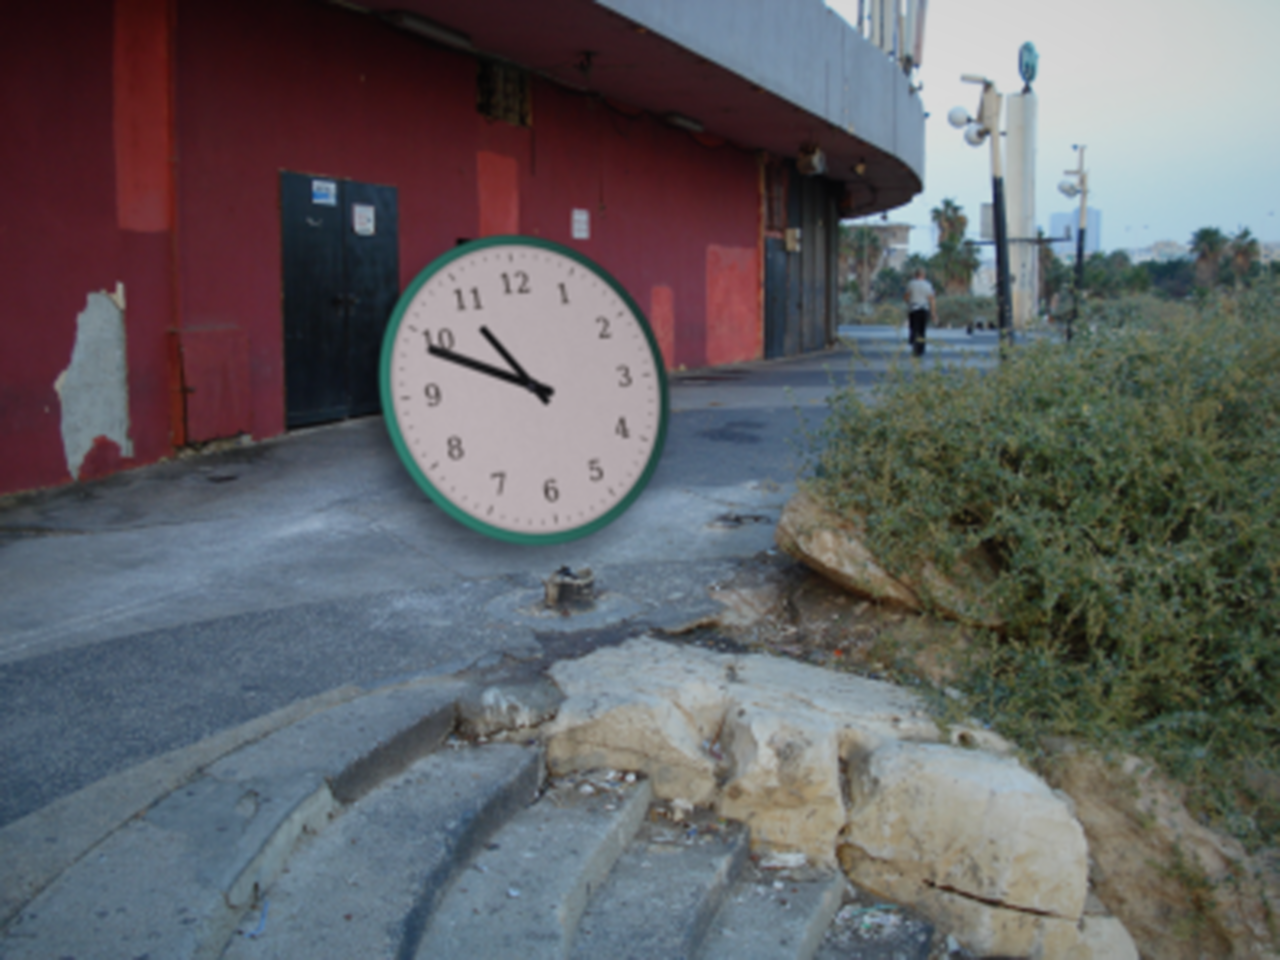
{"hour": 10, "minute": 49}
